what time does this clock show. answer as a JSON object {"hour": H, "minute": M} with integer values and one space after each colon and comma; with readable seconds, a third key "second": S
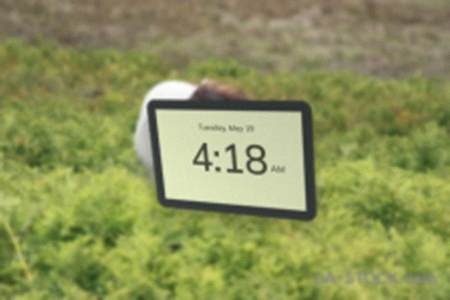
{"hour": 4, "minute": 18}
